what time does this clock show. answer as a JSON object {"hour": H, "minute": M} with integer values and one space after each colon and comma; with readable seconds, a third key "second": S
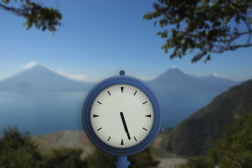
{"hour": 5, "minute": 27}
